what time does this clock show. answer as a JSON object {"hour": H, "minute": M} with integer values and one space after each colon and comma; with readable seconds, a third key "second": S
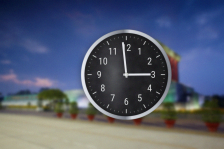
{"hour": 2, "minute": 59}
